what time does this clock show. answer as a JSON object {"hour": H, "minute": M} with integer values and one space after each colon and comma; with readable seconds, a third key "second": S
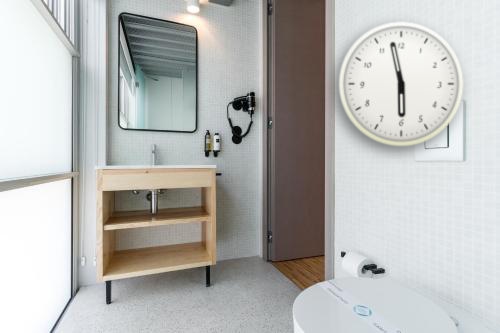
{"hour": 5, "minute": 58}
